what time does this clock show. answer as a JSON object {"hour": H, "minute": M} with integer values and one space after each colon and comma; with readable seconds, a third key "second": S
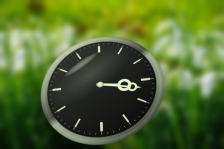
{"hour": 3, "minute": 17}
